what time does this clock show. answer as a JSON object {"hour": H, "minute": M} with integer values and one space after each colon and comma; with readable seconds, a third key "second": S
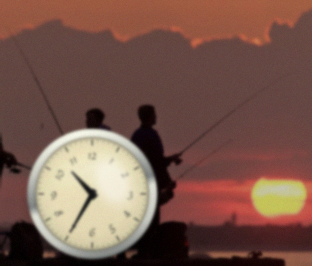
{"hour": 10, "minute": 35}
